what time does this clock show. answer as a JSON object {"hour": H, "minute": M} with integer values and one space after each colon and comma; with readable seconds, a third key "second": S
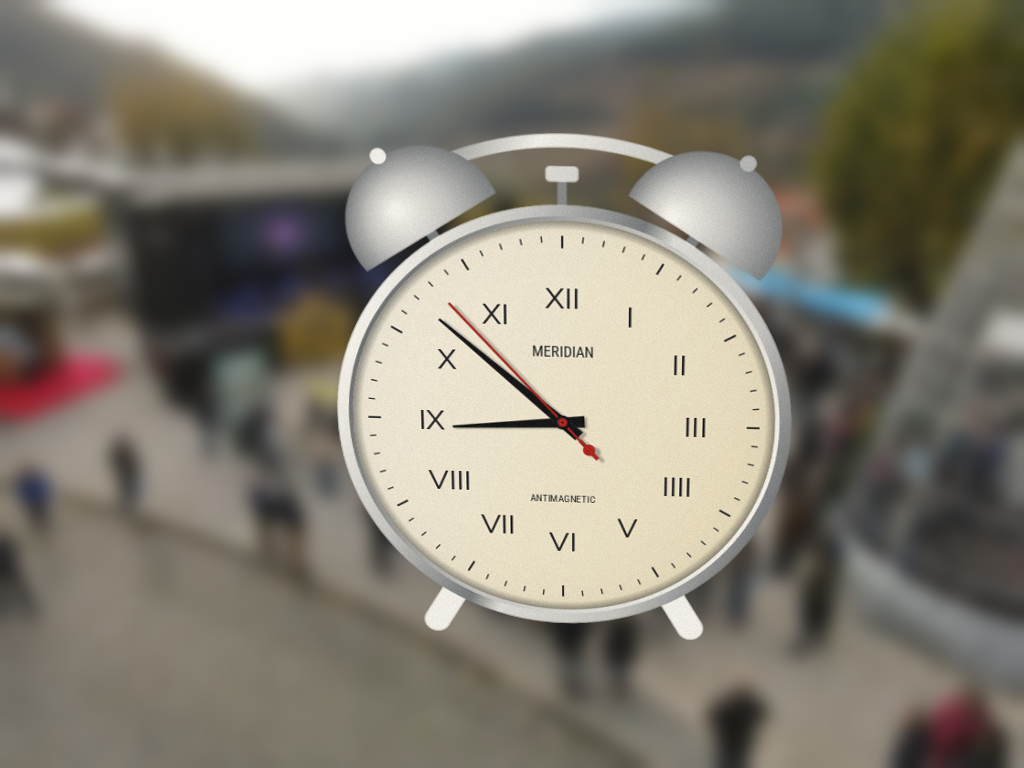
{"hour": 8, "minute": 51, "second": 53}
